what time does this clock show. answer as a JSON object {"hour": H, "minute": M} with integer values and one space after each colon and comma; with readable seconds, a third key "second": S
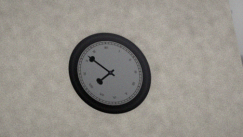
{"hour": 7, "minute": 52}
